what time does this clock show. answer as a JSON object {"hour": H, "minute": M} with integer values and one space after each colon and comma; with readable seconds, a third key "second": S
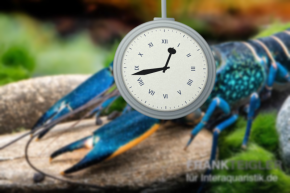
{"hour": 12, "minute": 43}
